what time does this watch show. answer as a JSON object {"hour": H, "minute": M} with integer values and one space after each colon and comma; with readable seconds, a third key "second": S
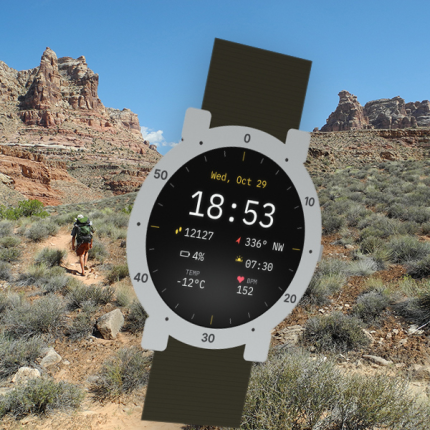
{"hour": 18, "minute": 53}
